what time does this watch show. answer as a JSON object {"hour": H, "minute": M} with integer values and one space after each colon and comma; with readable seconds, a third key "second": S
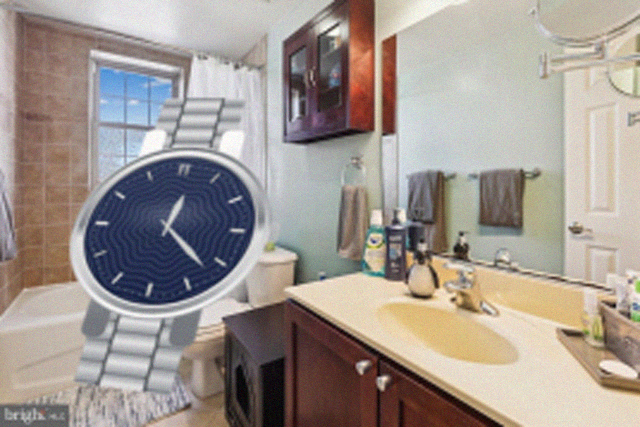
{"hour": 12, "minute": 22}
